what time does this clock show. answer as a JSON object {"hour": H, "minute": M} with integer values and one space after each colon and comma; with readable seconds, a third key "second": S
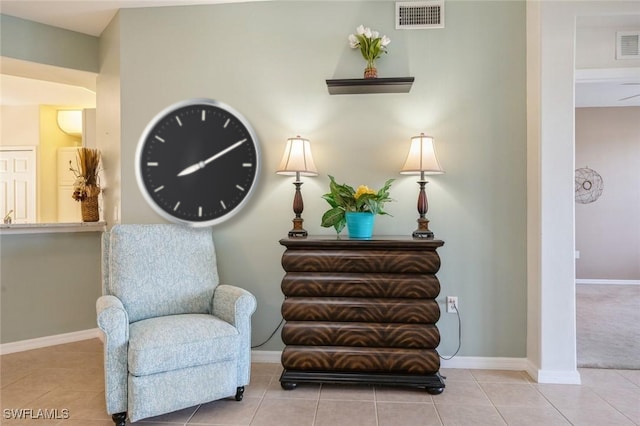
{"hour": 8, "minute": 10}
